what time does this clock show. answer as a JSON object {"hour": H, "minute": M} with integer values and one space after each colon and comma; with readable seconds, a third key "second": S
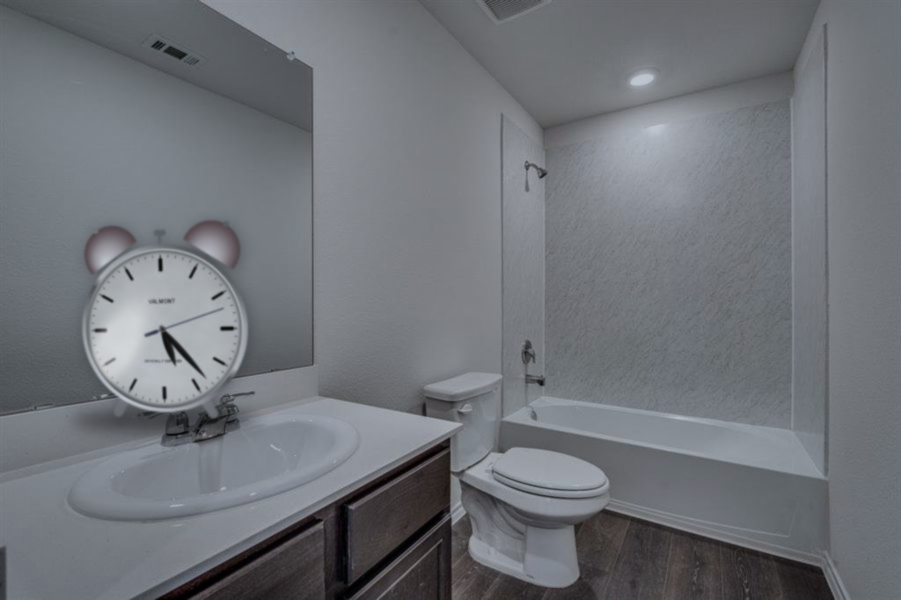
{"hour": 5, "minute": 23, "second": 12}
